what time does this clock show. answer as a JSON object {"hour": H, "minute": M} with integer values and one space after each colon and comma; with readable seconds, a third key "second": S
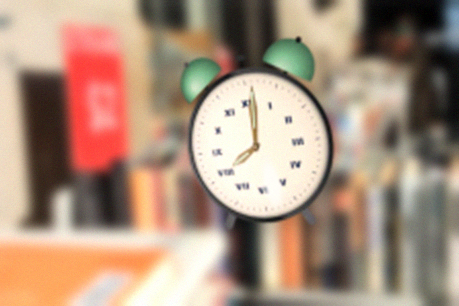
{"hour": 8, "minute": 1}
